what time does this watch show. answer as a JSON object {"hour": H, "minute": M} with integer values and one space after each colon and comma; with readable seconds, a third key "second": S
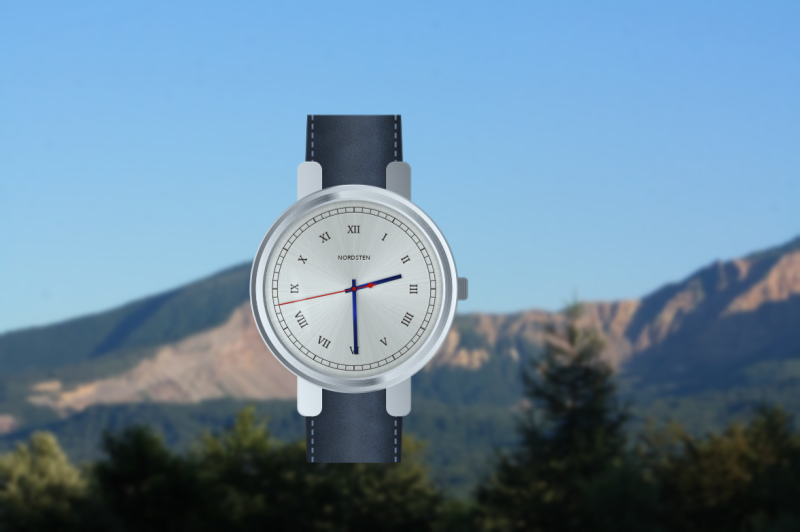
{"hour": 2, "minute": 29, "second": 43}
